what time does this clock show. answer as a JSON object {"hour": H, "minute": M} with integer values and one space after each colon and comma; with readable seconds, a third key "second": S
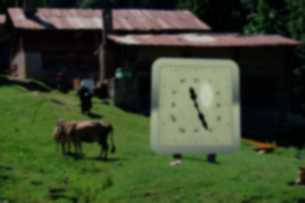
{"hour": 11, "minute": 26}
